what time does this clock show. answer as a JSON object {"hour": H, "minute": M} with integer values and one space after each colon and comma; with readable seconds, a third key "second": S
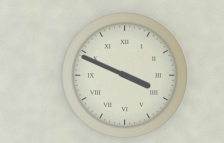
{"hour": 3, "minute": 49}
